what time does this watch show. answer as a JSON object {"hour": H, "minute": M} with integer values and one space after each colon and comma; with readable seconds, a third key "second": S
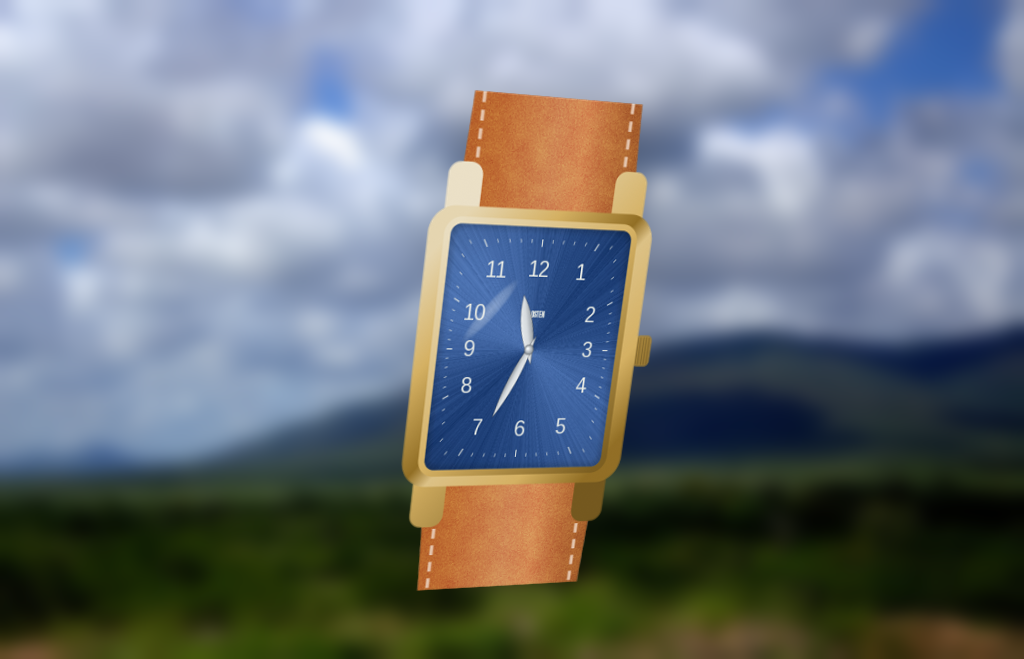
{"hour": 11, "minute": 34}
